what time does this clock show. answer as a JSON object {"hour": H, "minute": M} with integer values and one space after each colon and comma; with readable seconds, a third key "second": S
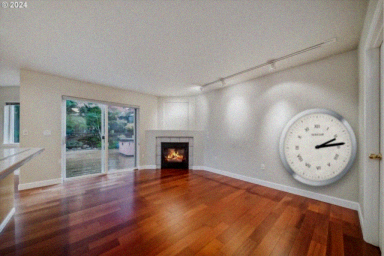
{"hour": 2, "minute": 14}
